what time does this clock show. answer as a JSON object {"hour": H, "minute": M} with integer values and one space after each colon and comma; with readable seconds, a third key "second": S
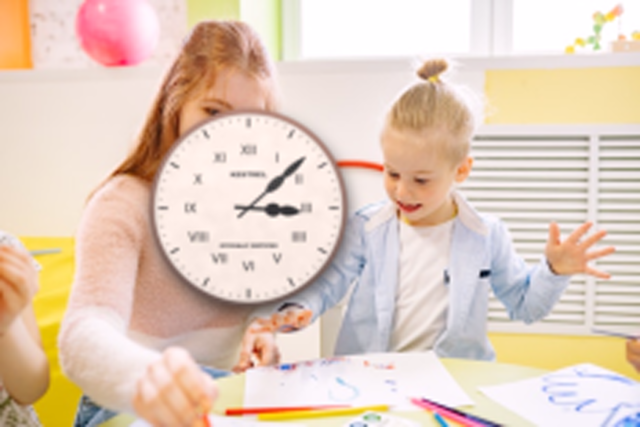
{"hour": 3, "minute": 8}
